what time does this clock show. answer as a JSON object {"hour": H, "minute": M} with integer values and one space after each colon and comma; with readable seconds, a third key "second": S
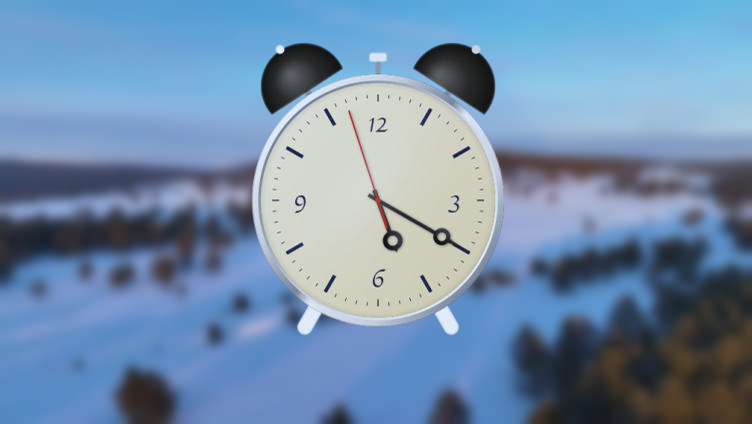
{"hour": 5, "minute": 19, "second": 57}
